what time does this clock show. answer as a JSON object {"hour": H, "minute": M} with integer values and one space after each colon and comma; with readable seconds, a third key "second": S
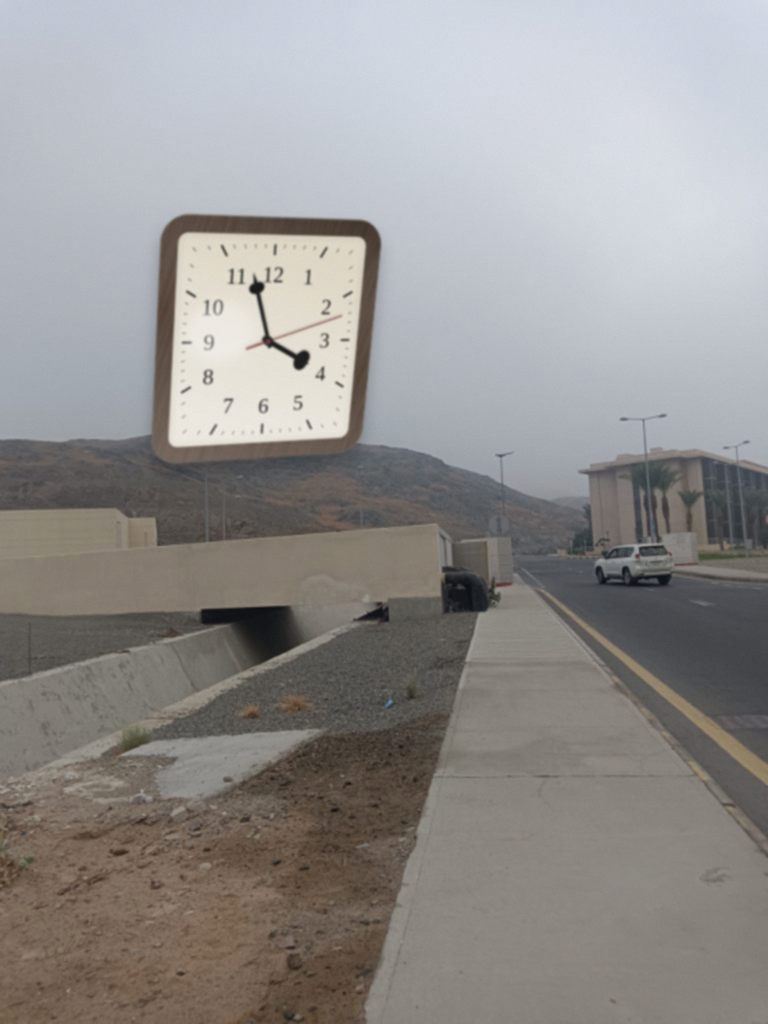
{"hour": 3, "minute": 57, "second": 12}
